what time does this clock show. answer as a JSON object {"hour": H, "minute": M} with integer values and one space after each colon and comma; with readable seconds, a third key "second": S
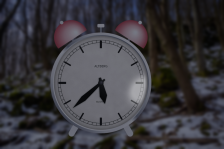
{"hour": 5, "minute": 38}
